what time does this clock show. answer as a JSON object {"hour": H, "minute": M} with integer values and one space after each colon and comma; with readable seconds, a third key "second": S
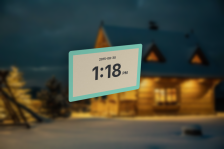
{"hour": 1, "minute": 18}
